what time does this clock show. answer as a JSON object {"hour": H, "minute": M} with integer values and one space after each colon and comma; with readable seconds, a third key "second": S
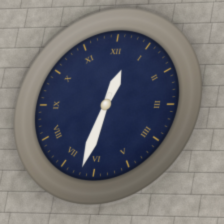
{"hour": 12, "minute": 32}
